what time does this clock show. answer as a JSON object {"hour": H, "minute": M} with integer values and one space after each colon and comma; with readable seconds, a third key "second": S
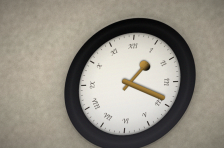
{"hour": 1, "minute": 19}
